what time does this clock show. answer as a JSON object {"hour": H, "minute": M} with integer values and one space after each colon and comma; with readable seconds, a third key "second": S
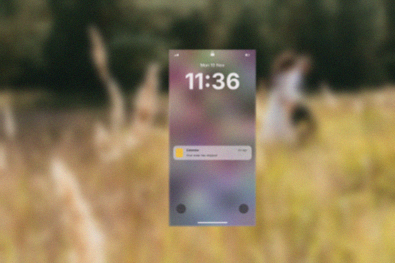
{"hour": 11, "minute": 36}
